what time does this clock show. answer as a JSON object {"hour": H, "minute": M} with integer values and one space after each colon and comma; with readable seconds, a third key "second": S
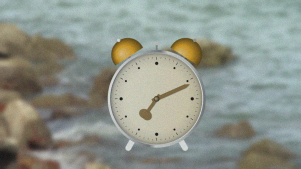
{"hour": 7, "minute": 11}
